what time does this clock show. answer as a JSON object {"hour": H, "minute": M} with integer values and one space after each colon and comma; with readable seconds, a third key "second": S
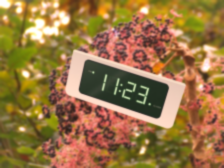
{"hour": 11, "minute": 23}
